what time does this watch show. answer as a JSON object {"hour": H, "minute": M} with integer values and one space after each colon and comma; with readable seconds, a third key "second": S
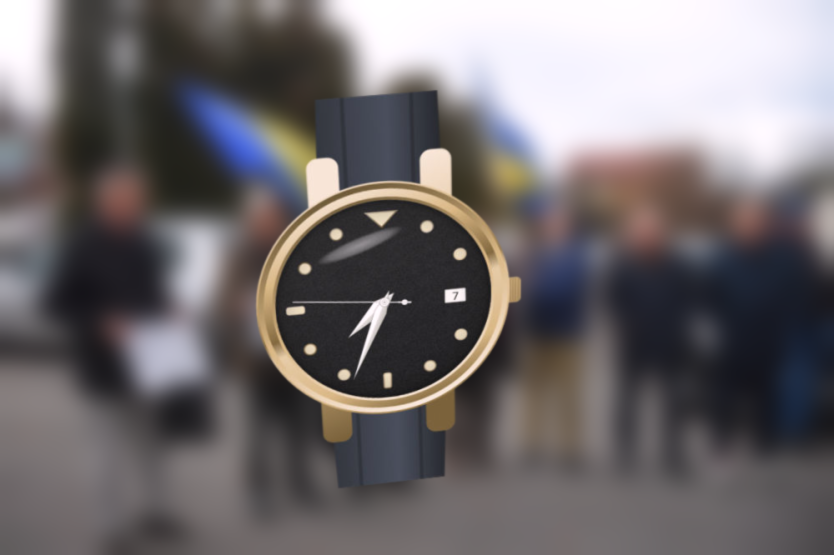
{"hour": 7, "minute": 33, "second": 46}
